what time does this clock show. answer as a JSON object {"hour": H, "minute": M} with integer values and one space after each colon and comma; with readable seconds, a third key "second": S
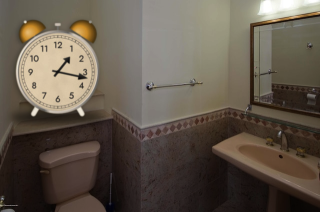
{"hour": 1, "minute": 17}
